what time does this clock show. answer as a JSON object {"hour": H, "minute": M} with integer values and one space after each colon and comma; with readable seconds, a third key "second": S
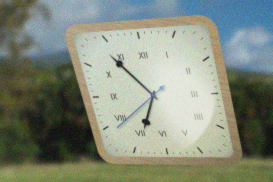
{"hour": 6, "minute": 53, "second": 39}
